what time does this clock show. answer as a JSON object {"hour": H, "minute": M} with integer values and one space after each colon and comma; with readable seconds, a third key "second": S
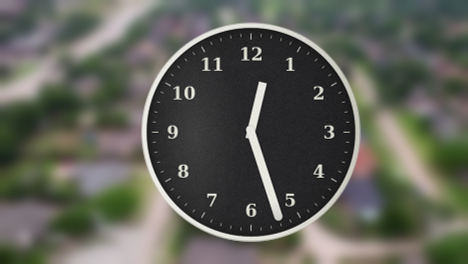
{"hour": 12, "minute": 27}
